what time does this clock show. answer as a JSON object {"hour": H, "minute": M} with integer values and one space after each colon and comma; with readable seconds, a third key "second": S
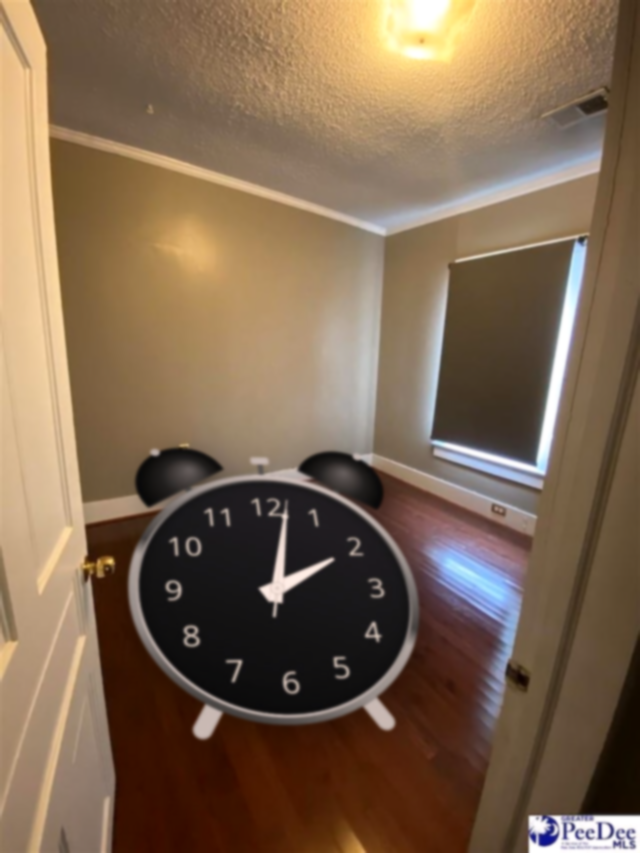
{"hour": 2, "minute": 2, "second": 2}
